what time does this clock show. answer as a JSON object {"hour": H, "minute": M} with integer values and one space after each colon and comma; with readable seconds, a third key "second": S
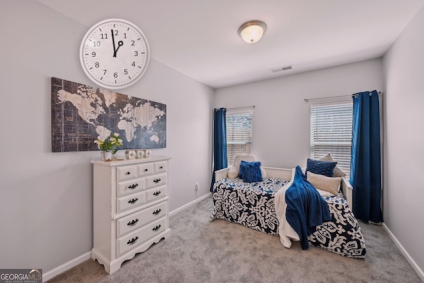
{"hour": 12, "minute": 59}
